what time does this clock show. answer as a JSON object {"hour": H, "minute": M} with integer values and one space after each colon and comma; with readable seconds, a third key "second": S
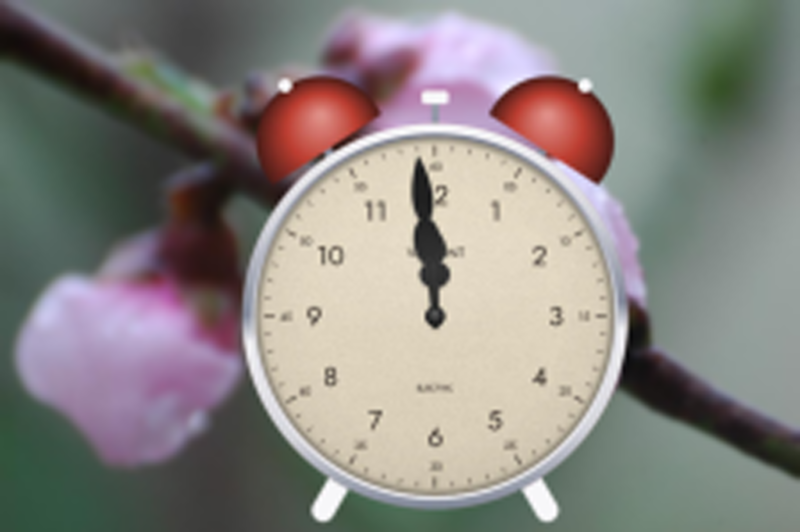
{"hour": 11, "minute": 59}
